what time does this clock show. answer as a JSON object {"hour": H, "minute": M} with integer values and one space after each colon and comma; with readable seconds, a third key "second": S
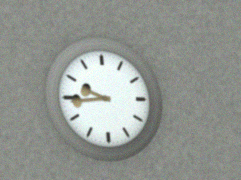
{"hour": 9, "minute": 44}
